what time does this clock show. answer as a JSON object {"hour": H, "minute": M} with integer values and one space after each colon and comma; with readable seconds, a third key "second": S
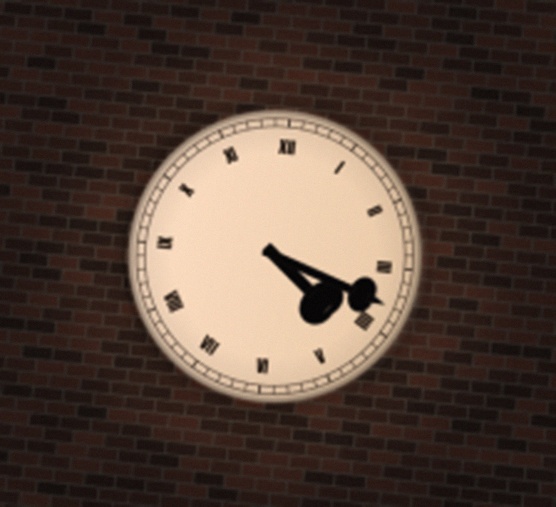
{"hour": 4, "minute": 18}
